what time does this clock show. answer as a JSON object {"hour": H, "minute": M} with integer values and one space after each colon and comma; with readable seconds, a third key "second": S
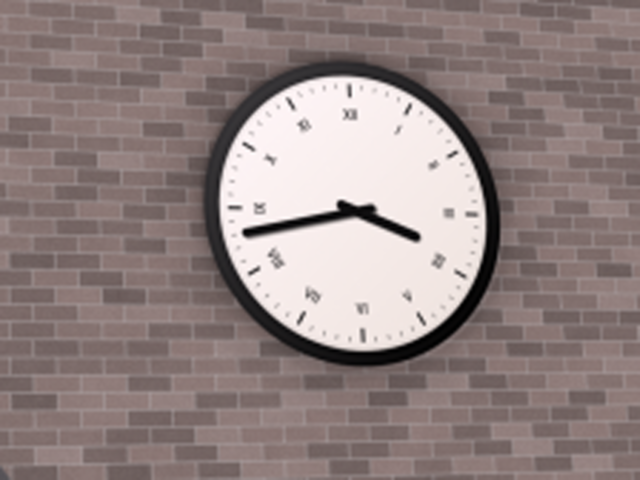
{"hour": 3, "minute": 43}
